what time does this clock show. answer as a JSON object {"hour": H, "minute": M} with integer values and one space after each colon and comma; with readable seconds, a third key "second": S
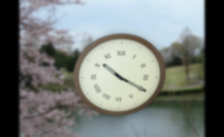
{"hour": 10, "minute": 20}
